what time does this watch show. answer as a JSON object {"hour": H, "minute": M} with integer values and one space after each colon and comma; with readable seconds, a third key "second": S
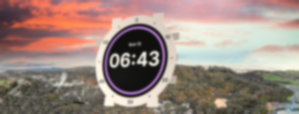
{"hour": 6, "minute": 43}
